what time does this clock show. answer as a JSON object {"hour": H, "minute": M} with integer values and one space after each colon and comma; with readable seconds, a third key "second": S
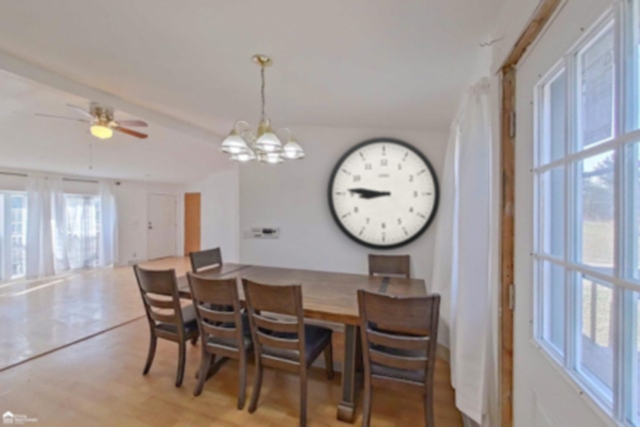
{"hour": 8, "minute": 46}
